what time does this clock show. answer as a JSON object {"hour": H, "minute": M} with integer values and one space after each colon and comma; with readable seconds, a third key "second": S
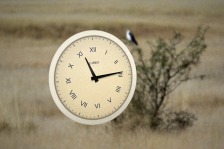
{"hour": 11, "minute": 14}
